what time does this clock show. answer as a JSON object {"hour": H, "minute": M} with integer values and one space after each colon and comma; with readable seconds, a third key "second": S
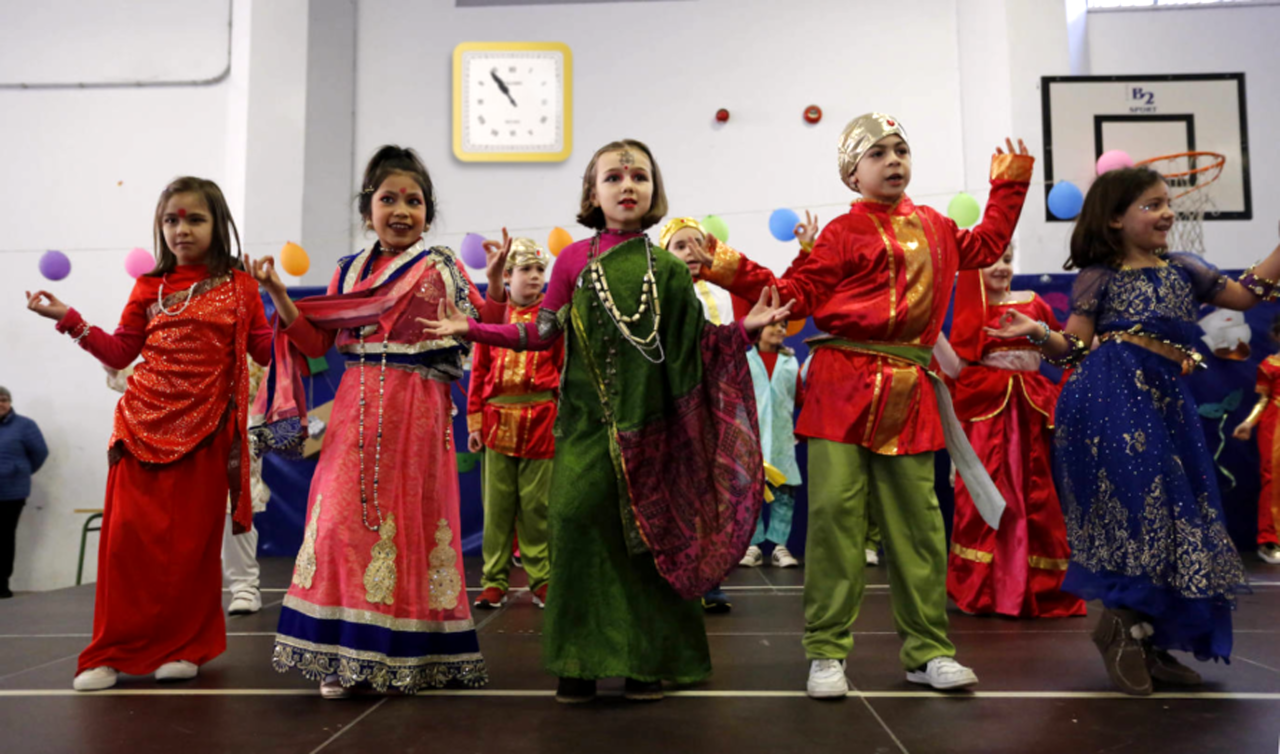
{"hour": 10, "minute": 54}
